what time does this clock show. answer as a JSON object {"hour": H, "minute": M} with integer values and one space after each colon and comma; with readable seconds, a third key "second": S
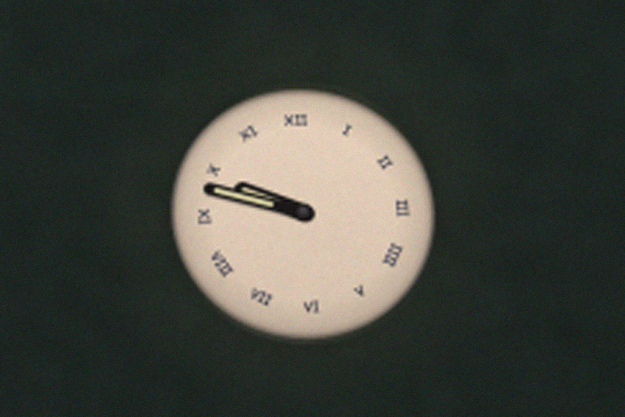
{"hour": 9, "minute": 48}
